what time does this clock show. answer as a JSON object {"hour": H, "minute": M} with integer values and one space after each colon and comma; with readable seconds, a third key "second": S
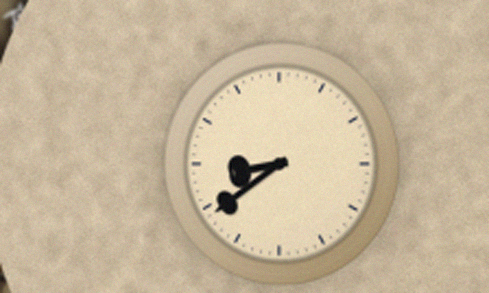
{"hour": 8, "minute": 39}
